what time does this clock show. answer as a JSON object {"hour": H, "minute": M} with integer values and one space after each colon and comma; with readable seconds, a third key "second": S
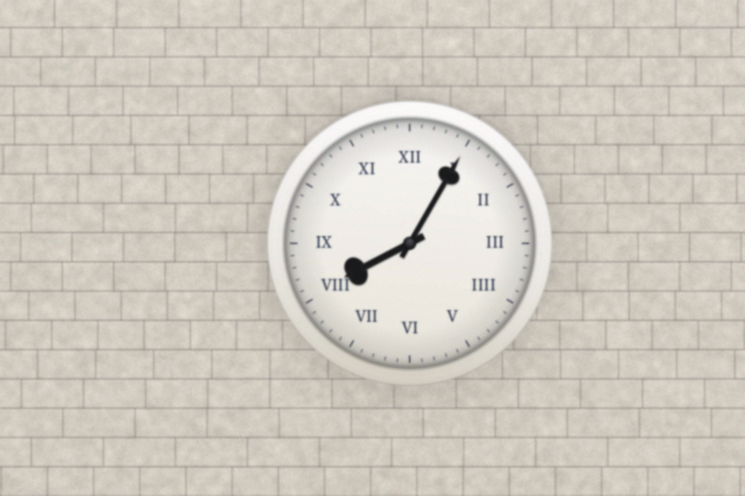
{"hour": 8, "minute": 5}
